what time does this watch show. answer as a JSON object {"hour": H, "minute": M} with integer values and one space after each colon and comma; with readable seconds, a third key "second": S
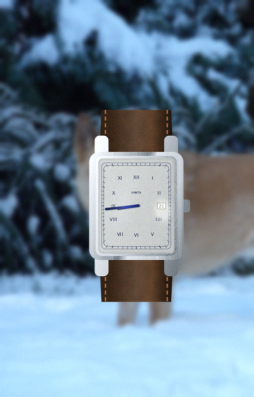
{"hour": 8, "minute": 44}
